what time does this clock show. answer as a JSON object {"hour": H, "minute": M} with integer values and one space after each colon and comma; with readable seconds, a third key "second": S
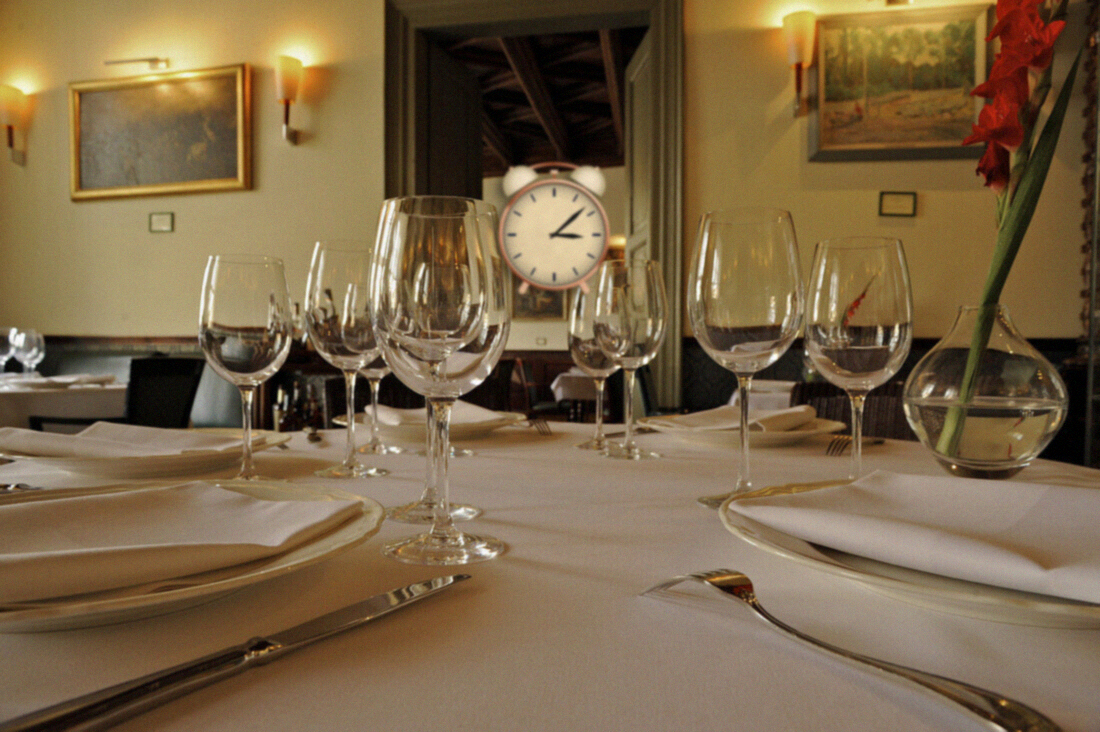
{"hour": 3, "minute": 8}
